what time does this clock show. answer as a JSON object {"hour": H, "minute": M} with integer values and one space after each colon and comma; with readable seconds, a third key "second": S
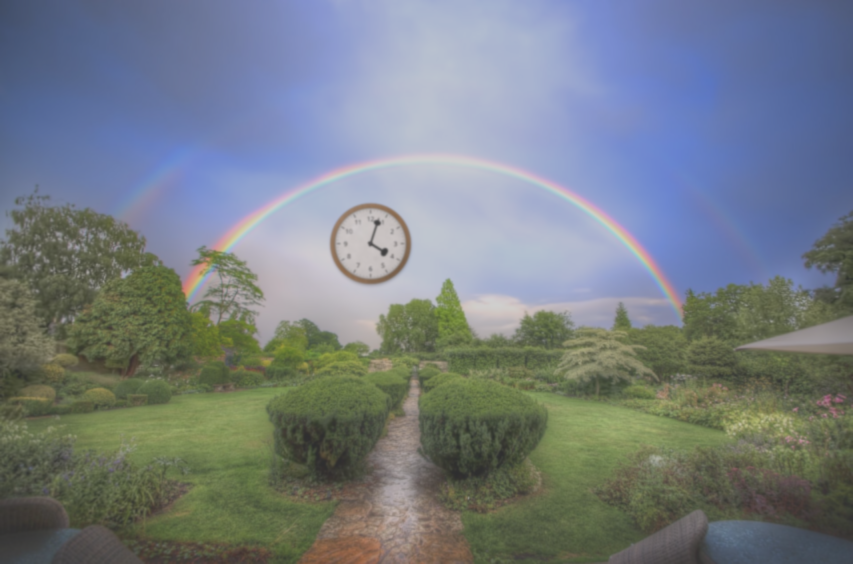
{"hour": 4, "minute": 3}
